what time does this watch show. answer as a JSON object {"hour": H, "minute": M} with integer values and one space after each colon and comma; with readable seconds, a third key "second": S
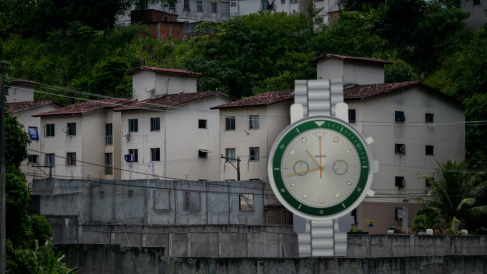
{"hour": 10, "minute": 43}
